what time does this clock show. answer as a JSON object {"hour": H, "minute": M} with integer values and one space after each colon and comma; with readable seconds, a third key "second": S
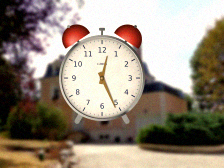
{"hour": 12, "minute": 26}
